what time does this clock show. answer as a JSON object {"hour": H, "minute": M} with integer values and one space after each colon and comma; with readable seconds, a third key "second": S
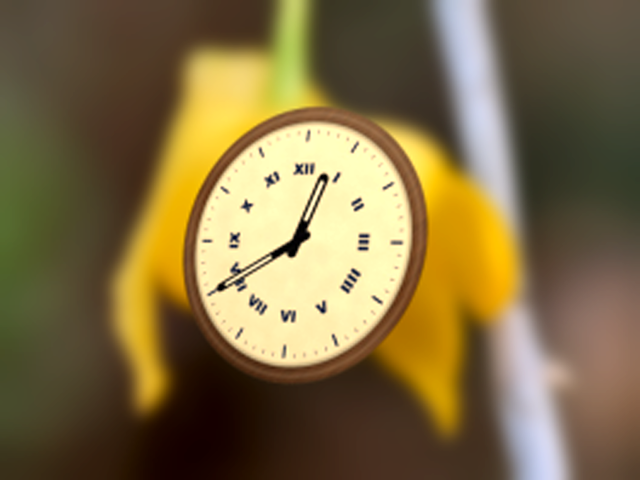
{"hour": 12, "minute": 40}
